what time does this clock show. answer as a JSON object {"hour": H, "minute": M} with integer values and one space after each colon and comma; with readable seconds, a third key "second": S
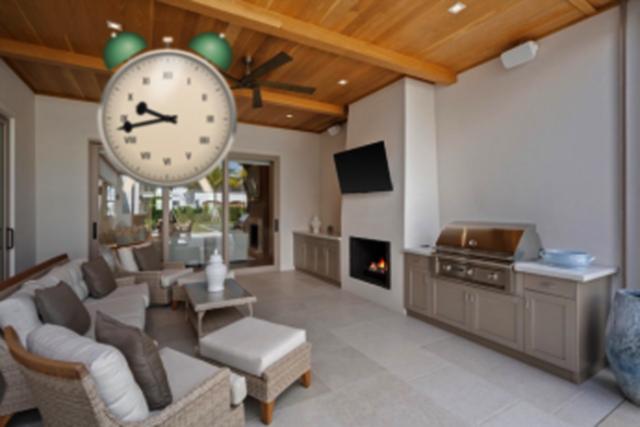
{"hour": 9, "minute": 43}
